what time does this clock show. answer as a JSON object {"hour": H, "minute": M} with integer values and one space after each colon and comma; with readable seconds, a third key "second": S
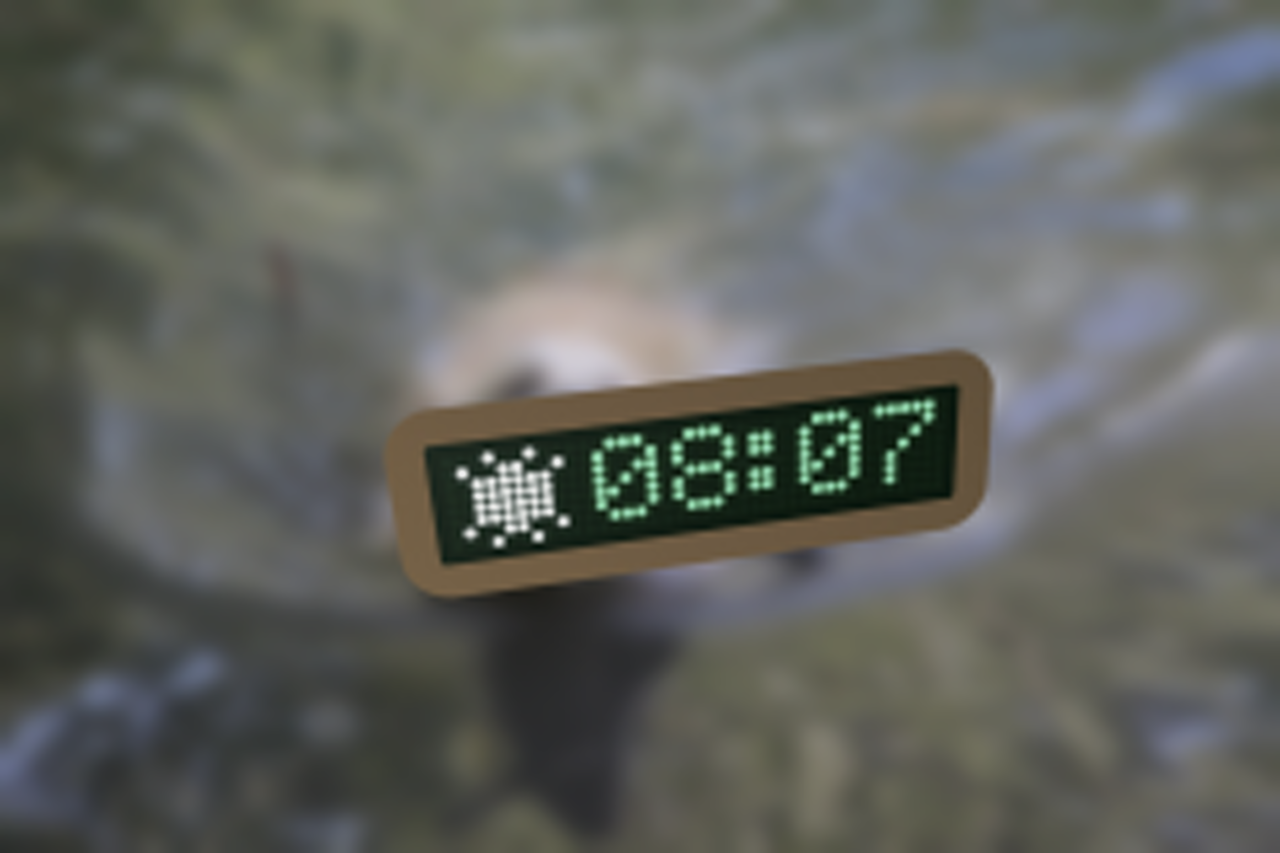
{"hour": 8, "minute": 7}
